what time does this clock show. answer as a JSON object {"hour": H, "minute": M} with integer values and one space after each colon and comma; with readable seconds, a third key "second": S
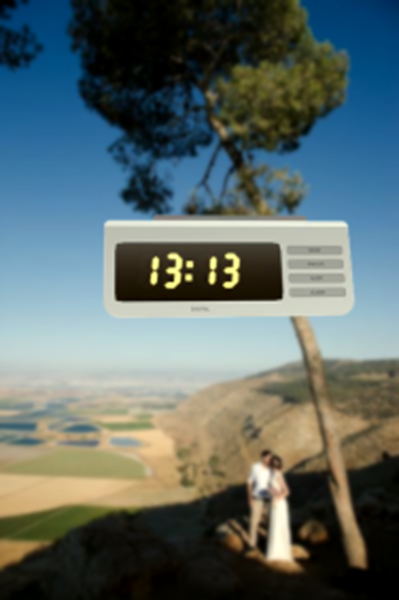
{"hour": 13, "minute": 13}
